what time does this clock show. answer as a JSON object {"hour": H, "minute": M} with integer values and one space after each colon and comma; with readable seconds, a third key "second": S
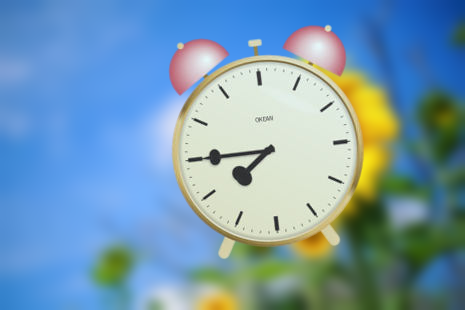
{"hour": 7, "minute": 45}
